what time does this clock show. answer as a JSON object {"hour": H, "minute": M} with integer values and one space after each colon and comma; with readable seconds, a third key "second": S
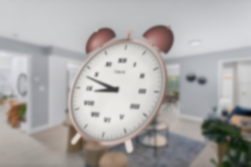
{"hour": 8, "minute": 48}
